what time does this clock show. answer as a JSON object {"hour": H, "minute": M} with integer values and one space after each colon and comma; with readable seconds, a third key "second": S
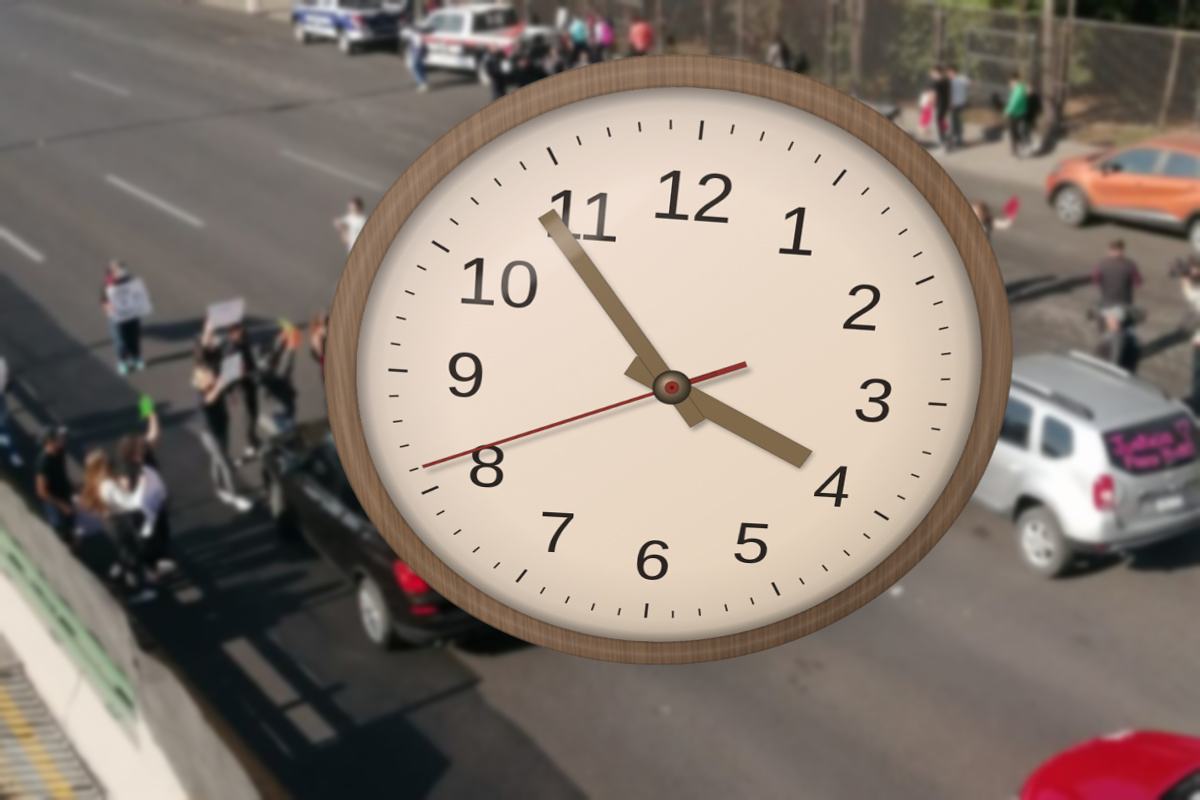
{"hour": 3, "minute": 53, "second": 41}
